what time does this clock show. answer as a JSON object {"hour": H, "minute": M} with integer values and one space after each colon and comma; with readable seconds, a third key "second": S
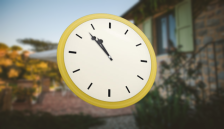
{"hour": 10, "minute": 53}
